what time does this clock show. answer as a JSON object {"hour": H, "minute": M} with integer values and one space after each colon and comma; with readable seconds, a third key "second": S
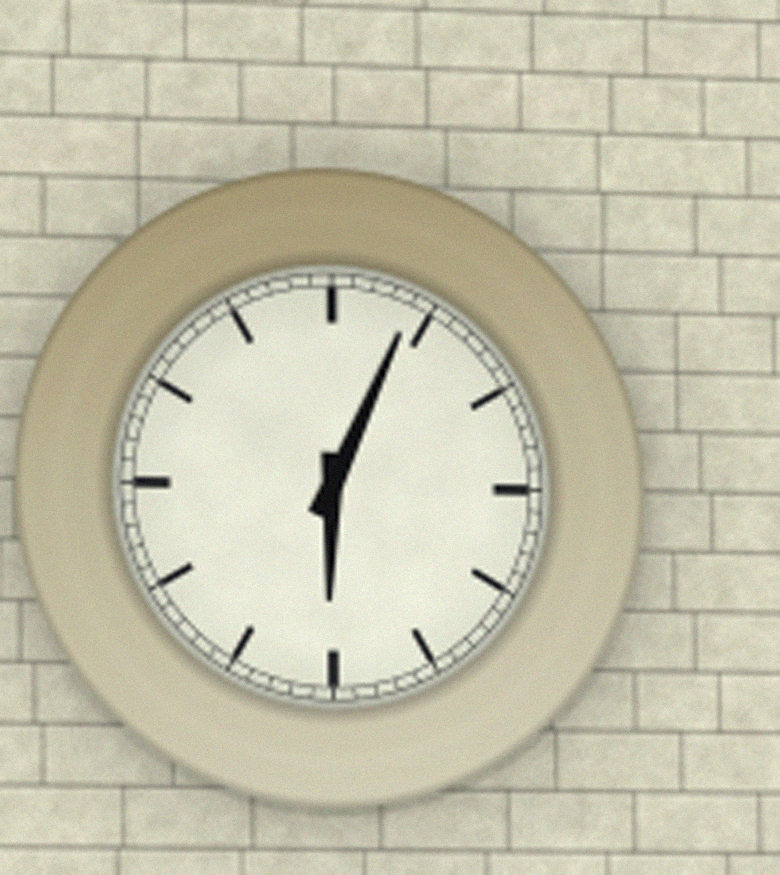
{"hour": 6, "minute": 4}
